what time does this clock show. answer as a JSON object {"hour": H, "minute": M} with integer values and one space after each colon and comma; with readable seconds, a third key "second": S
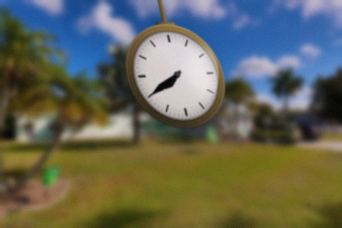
{"hour": 7, "minute": 40}
